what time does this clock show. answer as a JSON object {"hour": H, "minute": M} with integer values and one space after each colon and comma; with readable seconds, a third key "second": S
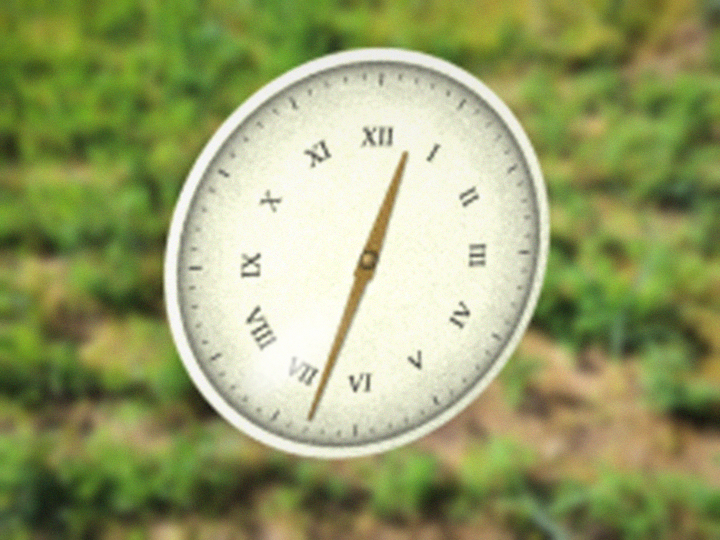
{"hour": 12, "minute": 33}
